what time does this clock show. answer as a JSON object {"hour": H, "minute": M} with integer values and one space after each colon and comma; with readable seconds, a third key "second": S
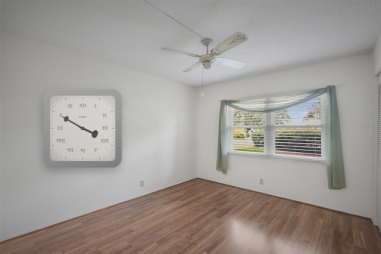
{"hour": 3, "minute": 50}
